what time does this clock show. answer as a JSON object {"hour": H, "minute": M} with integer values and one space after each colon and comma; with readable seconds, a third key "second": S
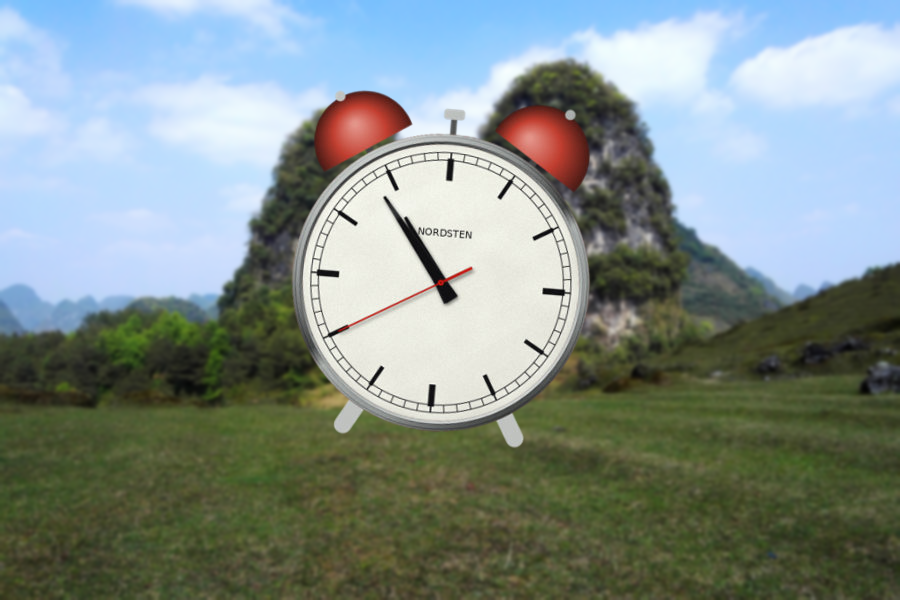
{"hour": 10, "minute": 53, "second": 40}
